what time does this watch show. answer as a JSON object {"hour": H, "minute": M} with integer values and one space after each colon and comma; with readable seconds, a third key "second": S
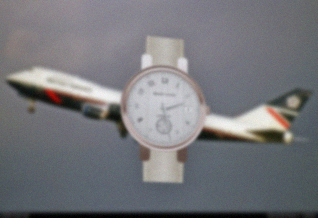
{"hour": 2, "minute": 28}
